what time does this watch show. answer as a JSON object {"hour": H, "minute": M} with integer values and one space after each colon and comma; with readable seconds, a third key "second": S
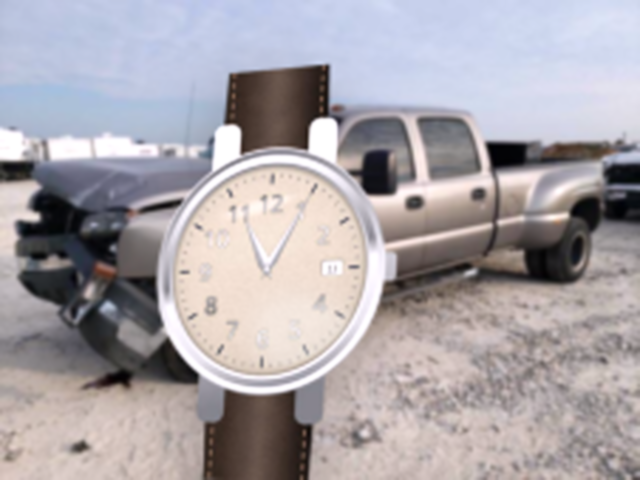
{"hour": 11, "minute": 5}
